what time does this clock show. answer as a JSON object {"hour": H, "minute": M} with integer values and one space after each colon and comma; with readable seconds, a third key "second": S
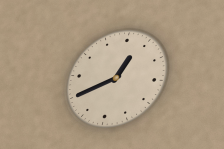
{"hour": 12, "minute": 40}
